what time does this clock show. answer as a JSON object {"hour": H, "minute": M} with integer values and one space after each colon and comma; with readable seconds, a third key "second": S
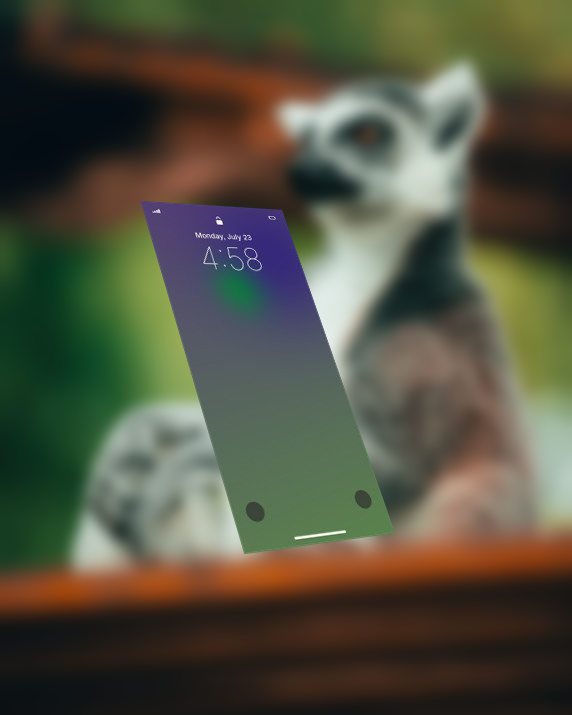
{"hour": 4, "minute": 58}
